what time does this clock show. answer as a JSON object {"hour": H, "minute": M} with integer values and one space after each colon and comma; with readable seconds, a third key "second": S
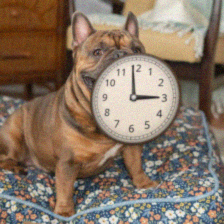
{"hour": 2, "minute": 59}
